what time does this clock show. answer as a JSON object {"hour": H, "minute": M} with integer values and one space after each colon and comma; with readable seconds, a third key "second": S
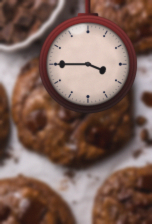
{"hour": 3, "minute": 45}
